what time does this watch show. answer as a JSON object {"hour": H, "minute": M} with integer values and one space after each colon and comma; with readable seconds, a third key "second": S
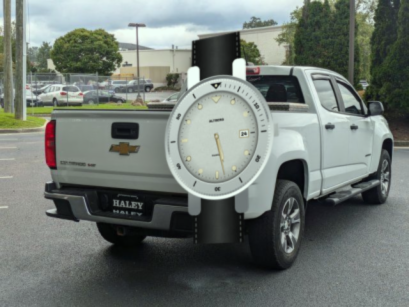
{"hour": 5, "minute": 28}
